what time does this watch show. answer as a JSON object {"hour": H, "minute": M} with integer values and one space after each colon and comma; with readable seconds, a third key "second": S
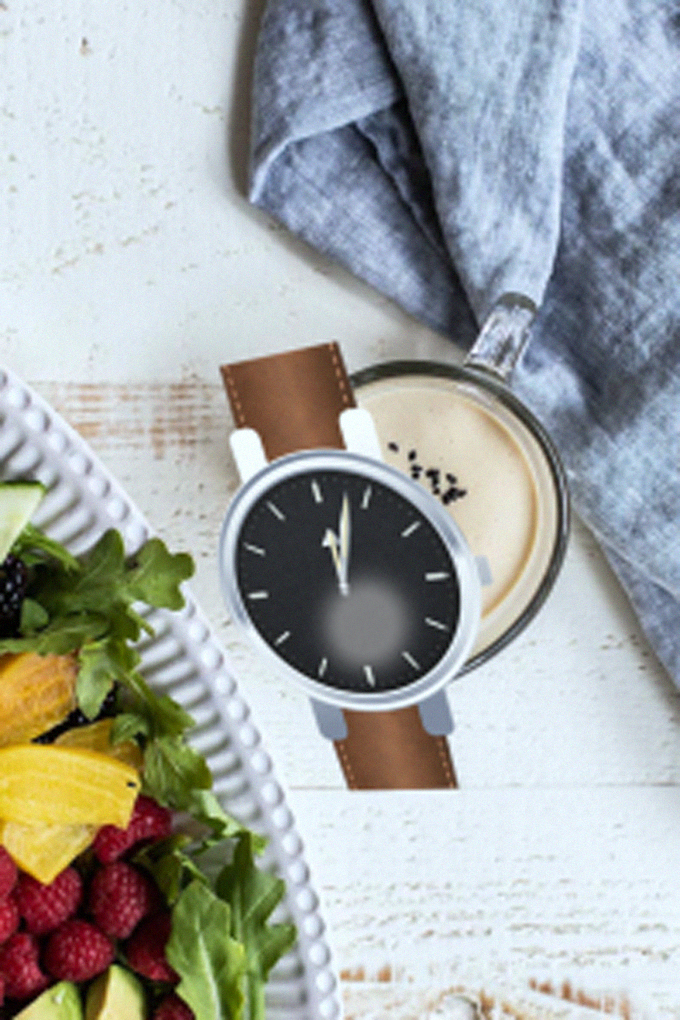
{"hour": 12, "minute": 3}
